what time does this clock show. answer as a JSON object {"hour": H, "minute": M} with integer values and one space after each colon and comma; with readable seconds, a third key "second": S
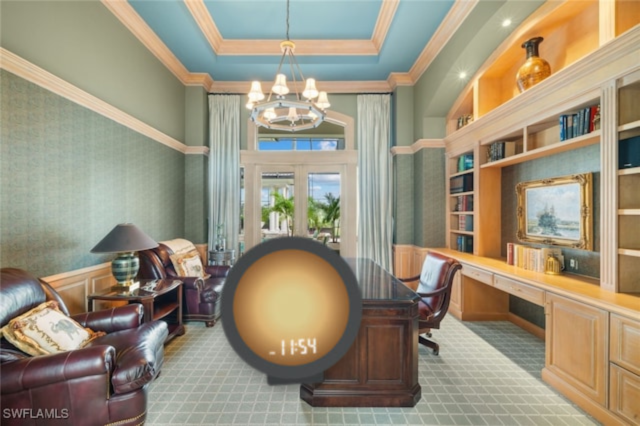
{"hour": 11, "minute": 54}
